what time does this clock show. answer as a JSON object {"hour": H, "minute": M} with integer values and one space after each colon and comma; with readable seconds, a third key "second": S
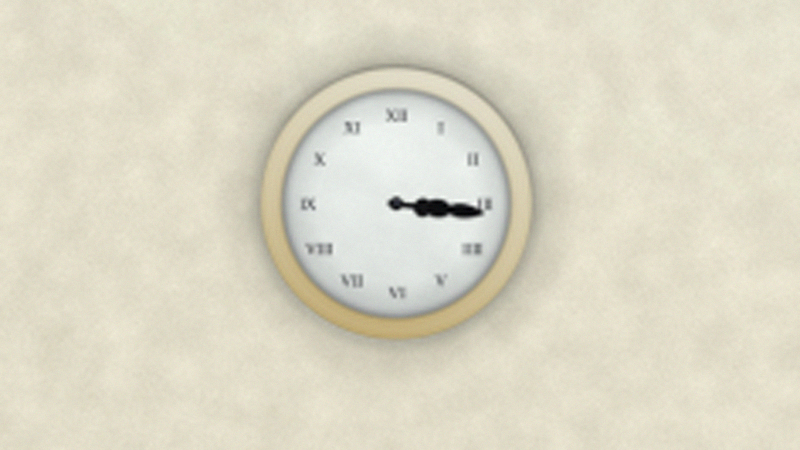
{"hour": 3, "minute": 16}
